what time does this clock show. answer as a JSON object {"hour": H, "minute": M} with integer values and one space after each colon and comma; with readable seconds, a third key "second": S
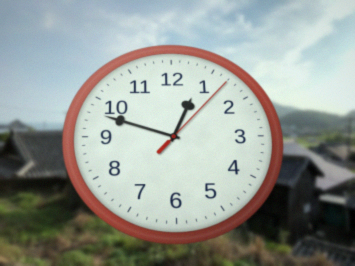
{"hour": 12, "minute": 48, "second": 7}
